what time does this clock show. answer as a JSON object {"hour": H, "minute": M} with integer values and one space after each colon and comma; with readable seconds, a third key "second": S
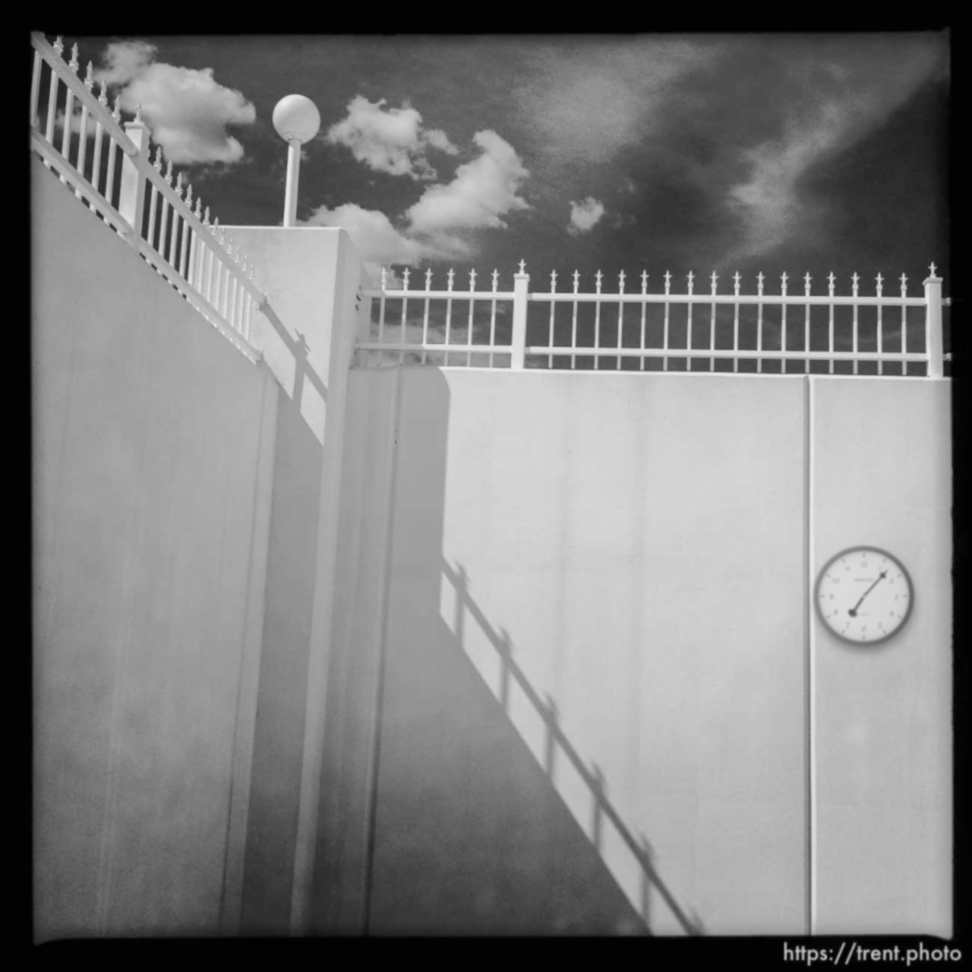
{"hour": 7, "minute": 7}
